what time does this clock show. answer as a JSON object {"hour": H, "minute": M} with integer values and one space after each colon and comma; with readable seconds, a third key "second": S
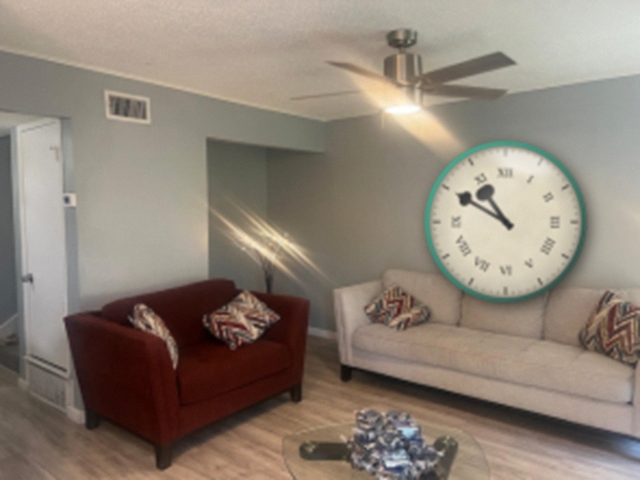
{"hour": 10, "minute": 50}
